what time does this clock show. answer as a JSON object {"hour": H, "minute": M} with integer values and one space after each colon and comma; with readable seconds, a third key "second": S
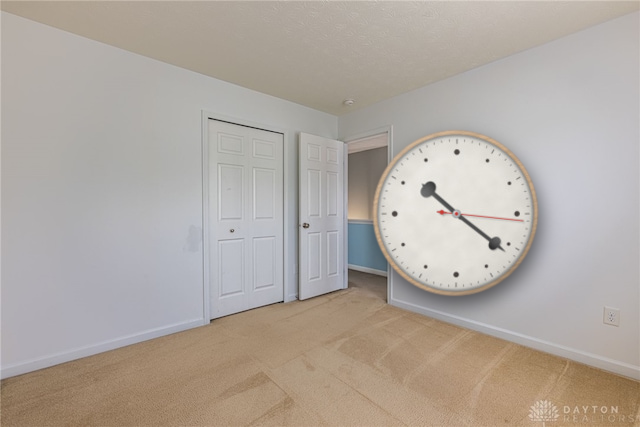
{"hour": 10, "minute": 21, "second": 16}
